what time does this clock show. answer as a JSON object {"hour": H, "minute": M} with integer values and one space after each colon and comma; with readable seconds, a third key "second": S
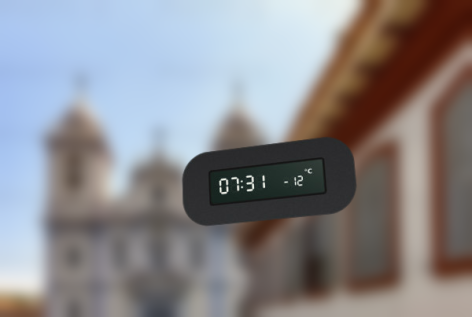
{"hour": 7, "minute": 31}
